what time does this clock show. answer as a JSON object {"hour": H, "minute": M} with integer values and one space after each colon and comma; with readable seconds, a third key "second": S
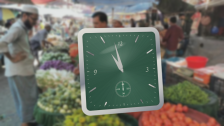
{"hour": 10, "minute": 58}
